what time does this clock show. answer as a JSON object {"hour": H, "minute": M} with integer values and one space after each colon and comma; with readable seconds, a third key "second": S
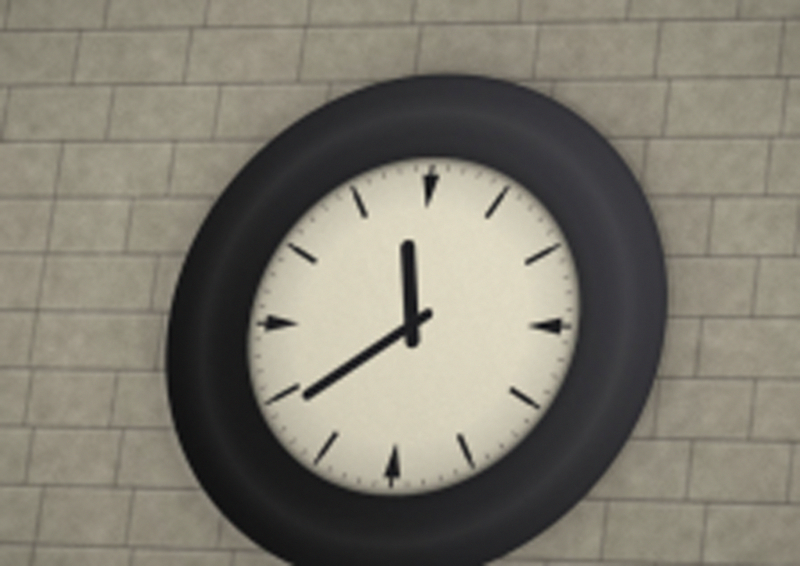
{"hour": 11, "minute": 39}
